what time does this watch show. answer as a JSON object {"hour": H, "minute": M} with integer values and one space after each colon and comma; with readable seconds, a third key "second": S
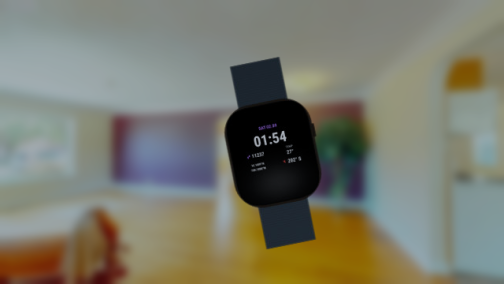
{"hour": 1, "minute": 54}
